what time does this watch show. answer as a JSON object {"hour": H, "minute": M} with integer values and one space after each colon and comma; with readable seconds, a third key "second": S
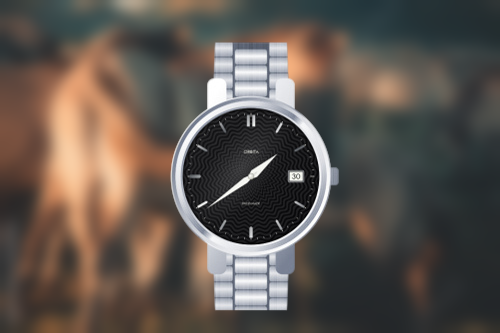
{"hour": 1, "minute": 39}
